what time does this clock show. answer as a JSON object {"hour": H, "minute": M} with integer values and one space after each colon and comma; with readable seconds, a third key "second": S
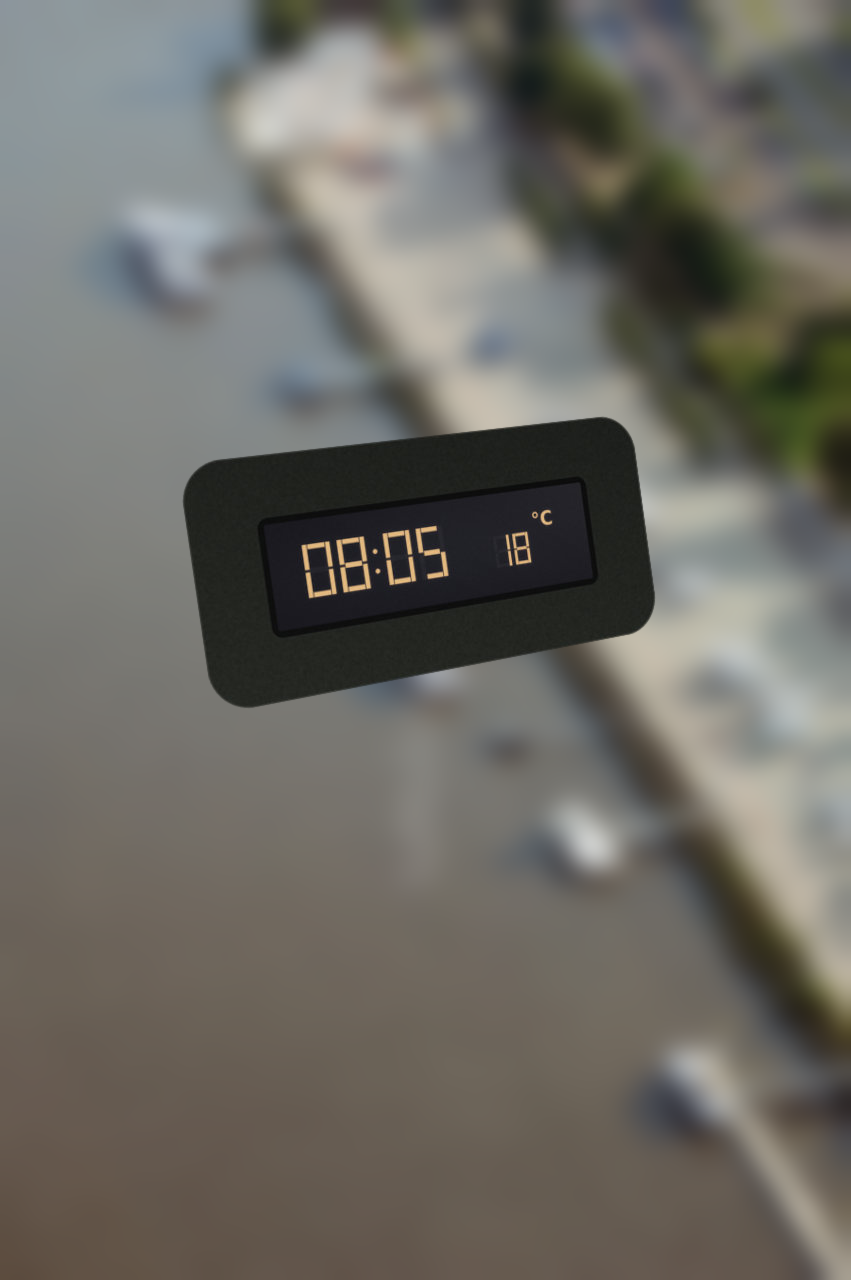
{"hour": 8, "minute": 5}
